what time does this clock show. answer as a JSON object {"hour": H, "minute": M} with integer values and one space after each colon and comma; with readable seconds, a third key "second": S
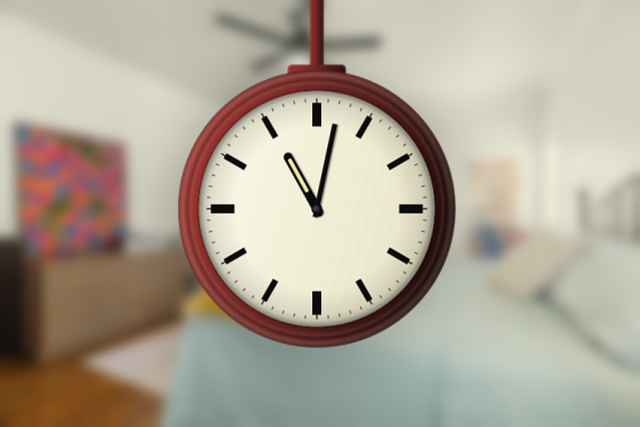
{"hour": 11, "minute": 2}
